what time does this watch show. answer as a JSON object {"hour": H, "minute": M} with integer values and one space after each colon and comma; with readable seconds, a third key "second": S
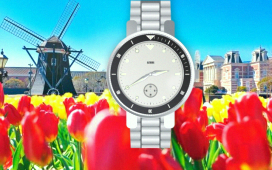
{"hour": 2, "minute": 40}
